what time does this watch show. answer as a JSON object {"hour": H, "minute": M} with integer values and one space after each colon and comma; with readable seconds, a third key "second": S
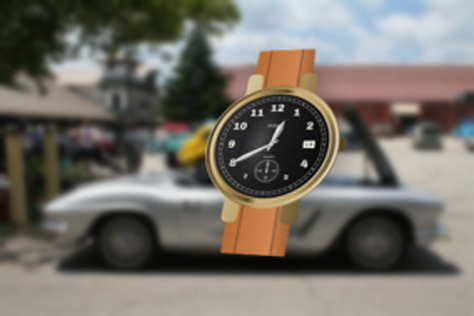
{"hour": 12, "minute": 40}
